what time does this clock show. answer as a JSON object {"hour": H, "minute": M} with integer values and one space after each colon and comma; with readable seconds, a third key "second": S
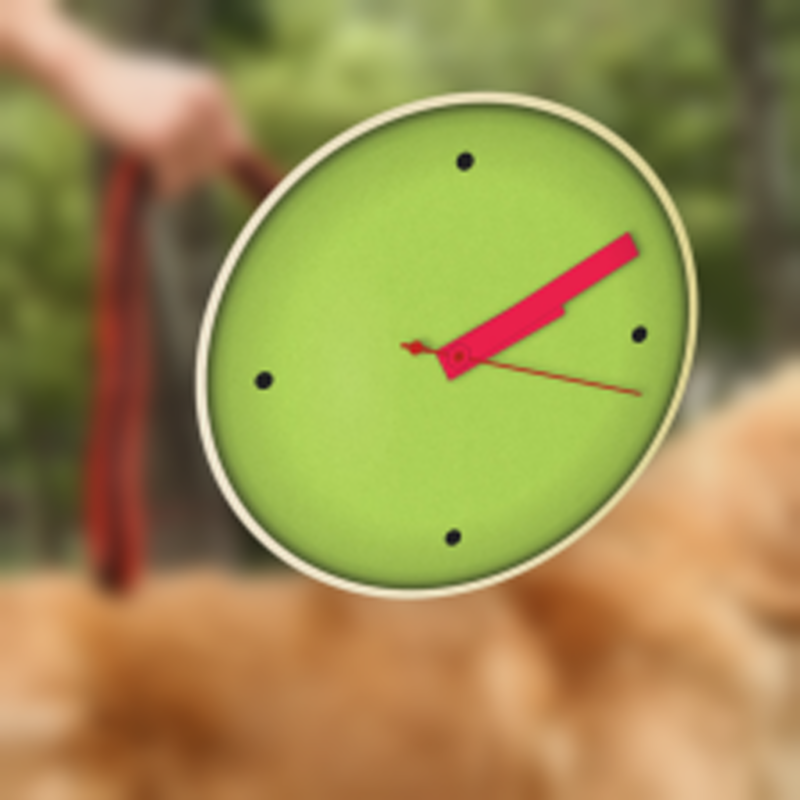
{"hour": 2, "minute": 10, "second": 18}
